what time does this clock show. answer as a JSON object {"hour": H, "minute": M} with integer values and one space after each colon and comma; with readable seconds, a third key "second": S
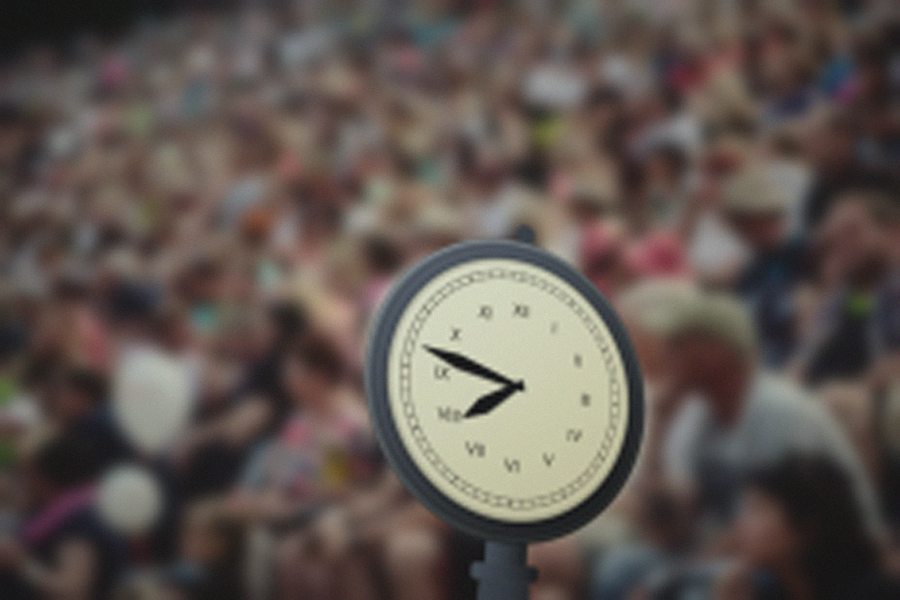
{"hour": 7, "minute": 47}
